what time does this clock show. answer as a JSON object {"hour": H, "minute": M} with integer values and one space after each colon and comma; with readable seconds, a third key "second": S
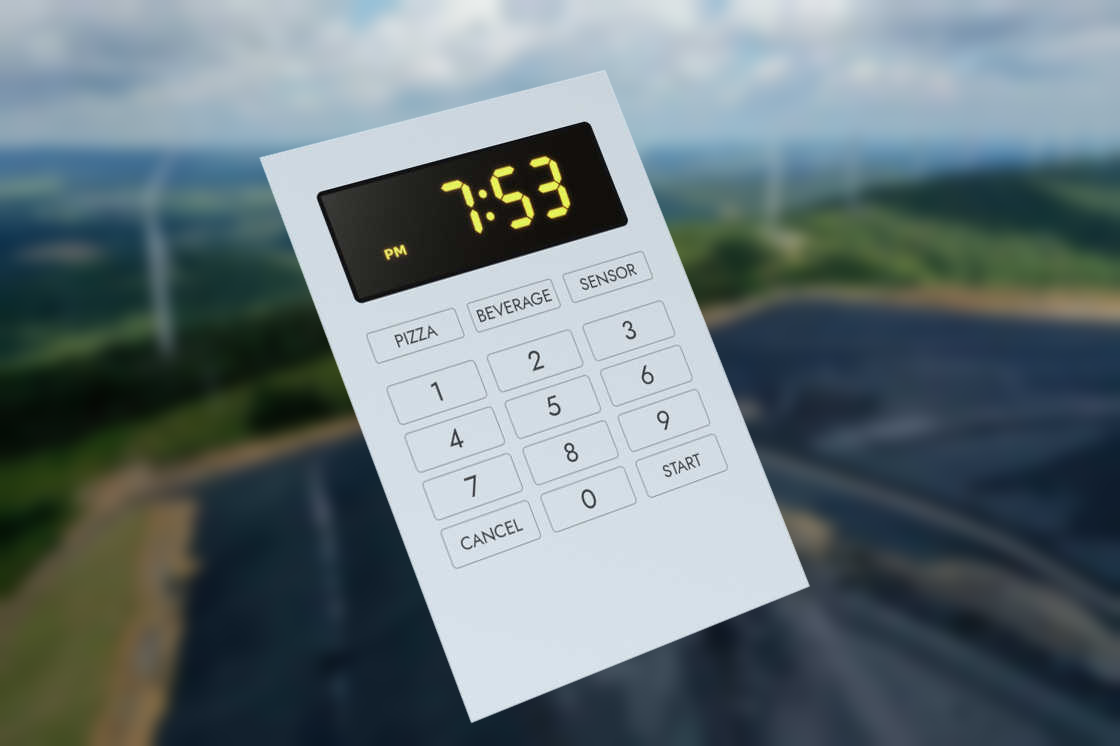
{"hour": 7, "minute": 53}
